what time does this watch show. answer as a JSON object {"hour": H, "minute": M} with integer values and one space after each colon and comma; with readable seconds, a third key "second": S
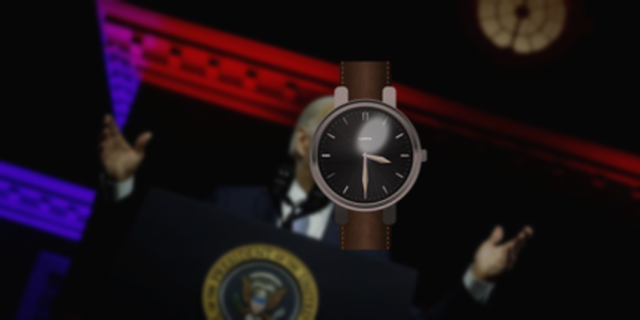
{"hour": 3, "minute": 30}
